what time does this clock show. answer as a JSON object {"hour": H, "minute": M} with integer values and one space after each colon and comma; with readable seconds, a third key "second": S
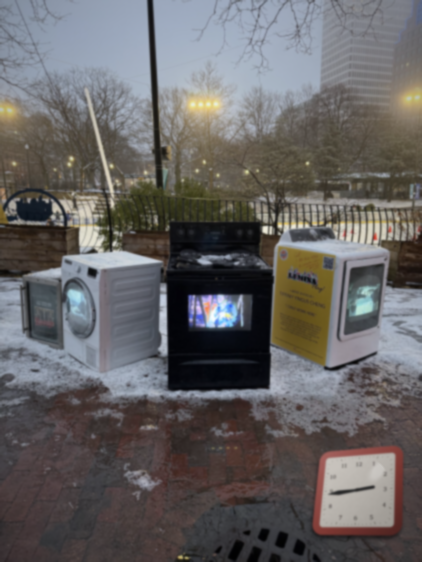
{"hour": 2, "minute": 44}
